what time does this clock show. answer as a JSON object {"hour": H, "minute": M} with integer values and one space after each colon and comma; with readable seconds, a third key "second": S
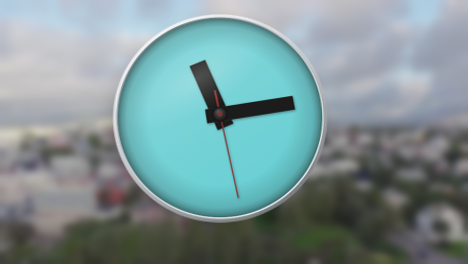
{"hour": 11, "minute": 13, "second": 28}
